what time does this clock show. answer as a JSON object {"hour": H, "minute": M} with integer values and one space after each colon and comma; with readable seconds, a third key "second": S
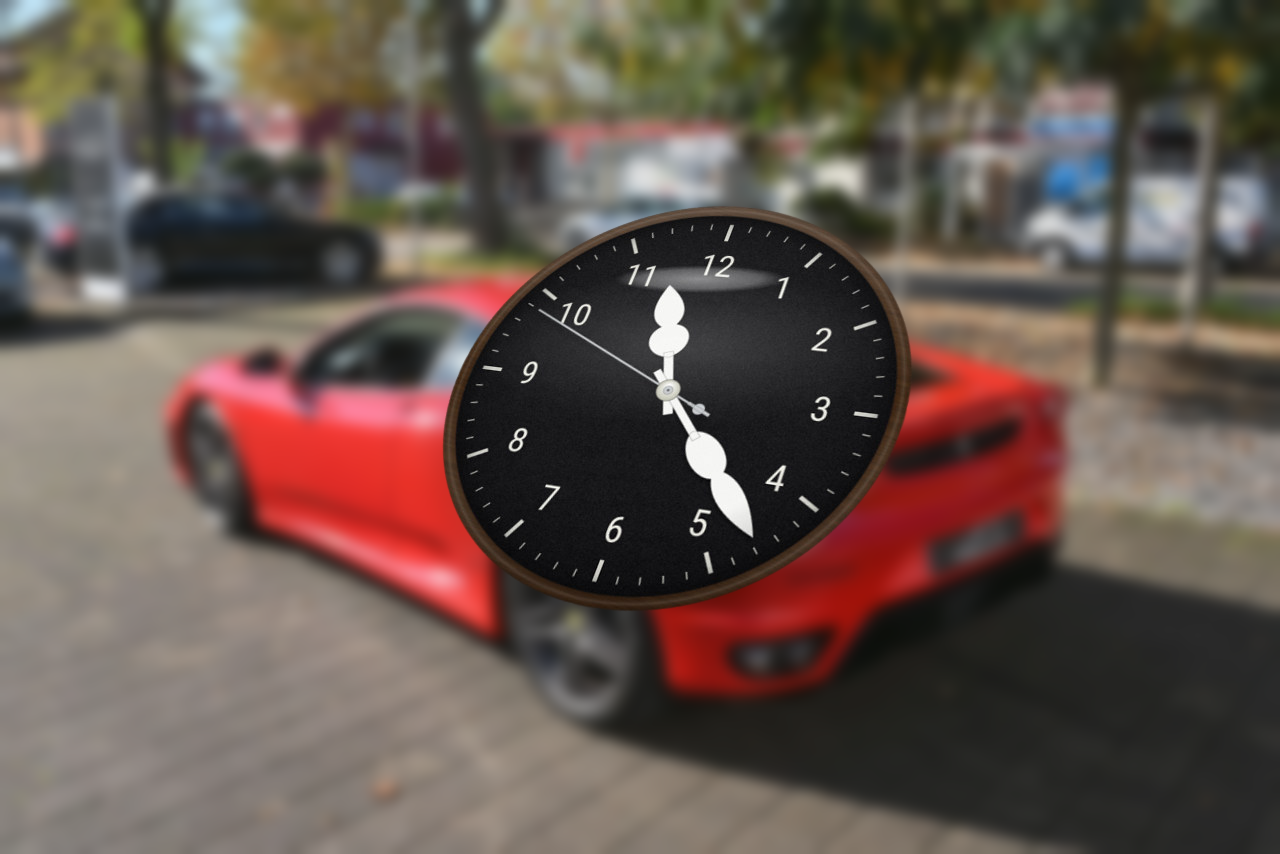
{"hour": 11, "minute": 22, "second": 49}
